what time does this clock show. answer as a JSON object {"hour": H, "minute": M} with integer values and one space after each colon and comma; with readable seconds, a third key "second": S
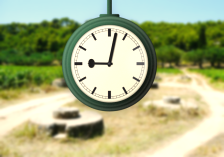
{"hour": 9, "minute": 2}
